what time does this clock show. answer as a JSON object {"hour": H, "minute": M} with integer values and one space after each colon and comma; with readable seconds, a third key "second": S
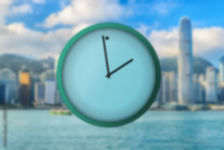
{"hour": 1, "minute": 59}
